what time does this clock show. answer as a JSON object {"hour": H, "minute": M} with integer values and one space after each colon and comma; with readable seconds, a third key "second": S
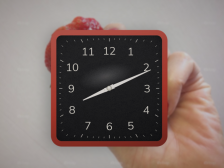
{"hour": 8, "minute": 11}
